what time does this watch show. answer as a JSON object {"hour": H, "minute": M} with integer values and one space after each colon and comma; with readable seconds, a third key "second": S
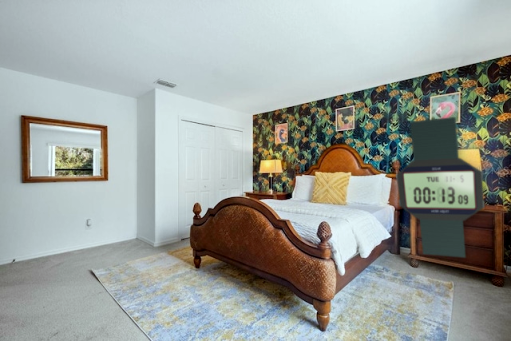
{"hour": 0, "minute": 13}
